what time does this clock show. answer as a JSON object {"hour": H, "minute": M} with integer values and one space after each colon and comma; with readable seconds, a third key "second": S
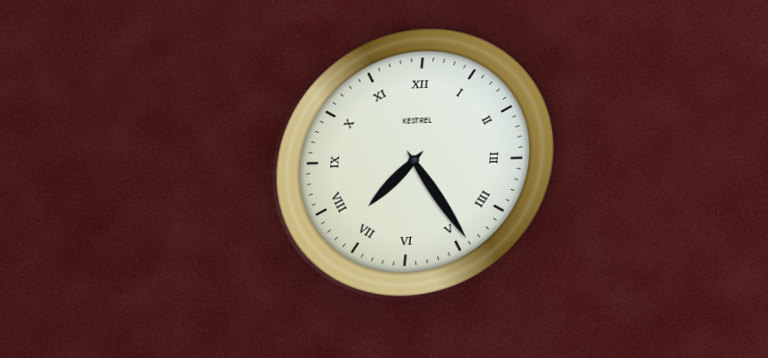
{"hour": 7, "minute": 24}
